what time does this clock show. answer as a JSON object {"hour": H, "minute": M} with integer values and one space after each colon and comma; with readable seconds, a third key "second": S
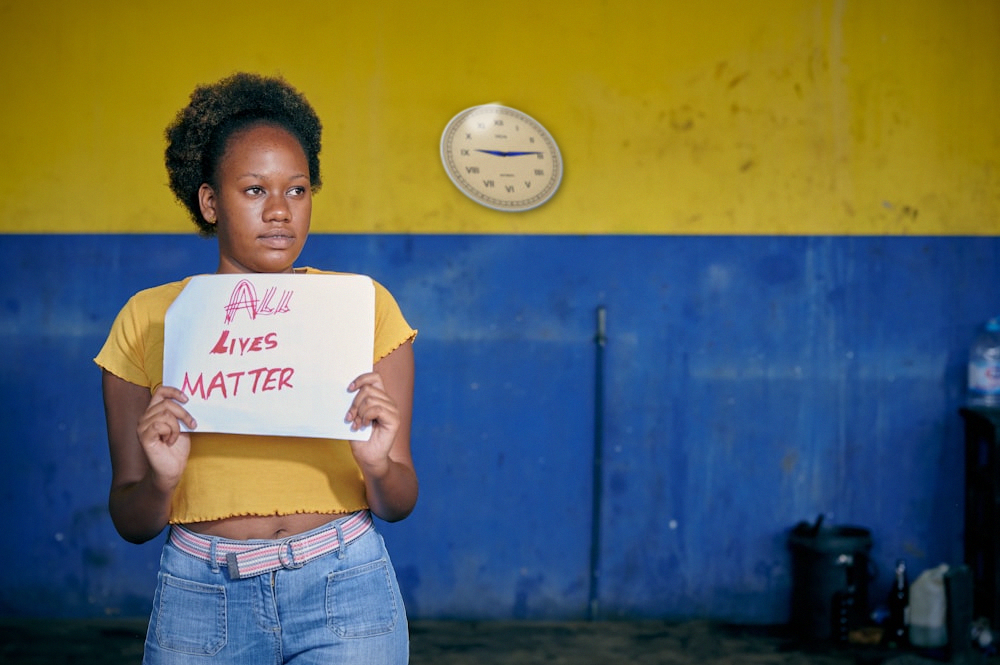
{"hour": 9, "minute": 14}
